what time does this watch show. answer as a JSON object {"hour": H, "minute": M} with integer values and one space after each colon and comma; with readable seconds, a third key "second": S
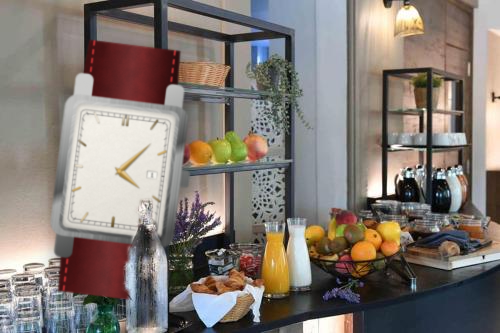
{"hour": 4, "minute": 7}
